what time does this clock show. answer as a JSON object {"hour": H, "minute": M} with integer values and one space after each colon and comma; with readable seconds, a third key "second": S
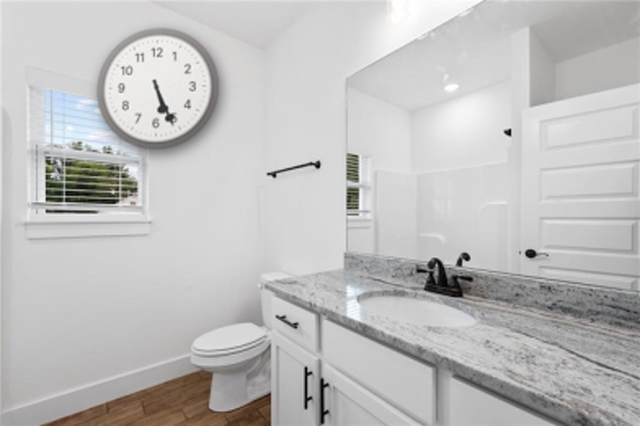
{"hour": 5, "minute": 26}
